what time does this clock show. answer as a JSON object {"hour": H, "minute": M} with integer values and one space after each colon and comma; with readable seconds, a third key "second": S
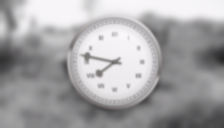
{"hour": 7, "minute": 47}
